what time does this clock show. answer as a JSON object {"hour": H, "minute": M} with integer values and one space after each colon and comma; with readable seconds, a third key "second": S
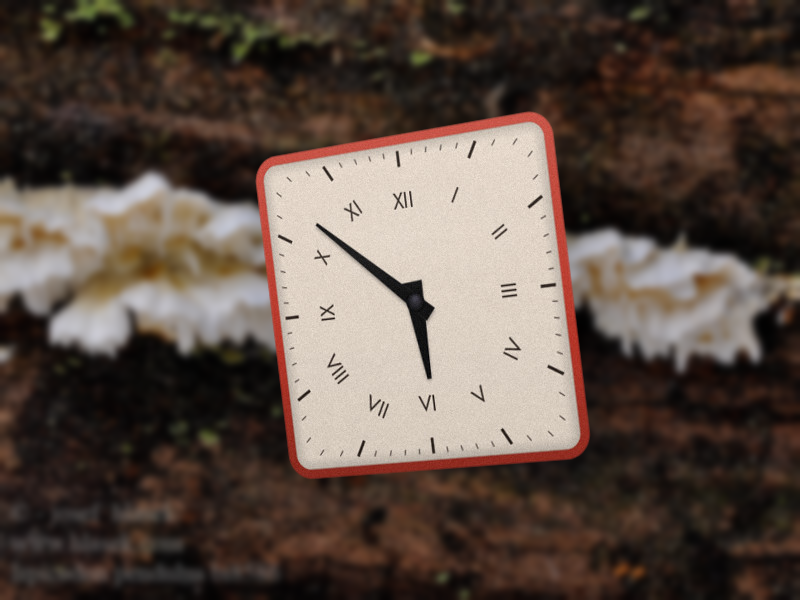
{"hour": 5, "minute": 52}
